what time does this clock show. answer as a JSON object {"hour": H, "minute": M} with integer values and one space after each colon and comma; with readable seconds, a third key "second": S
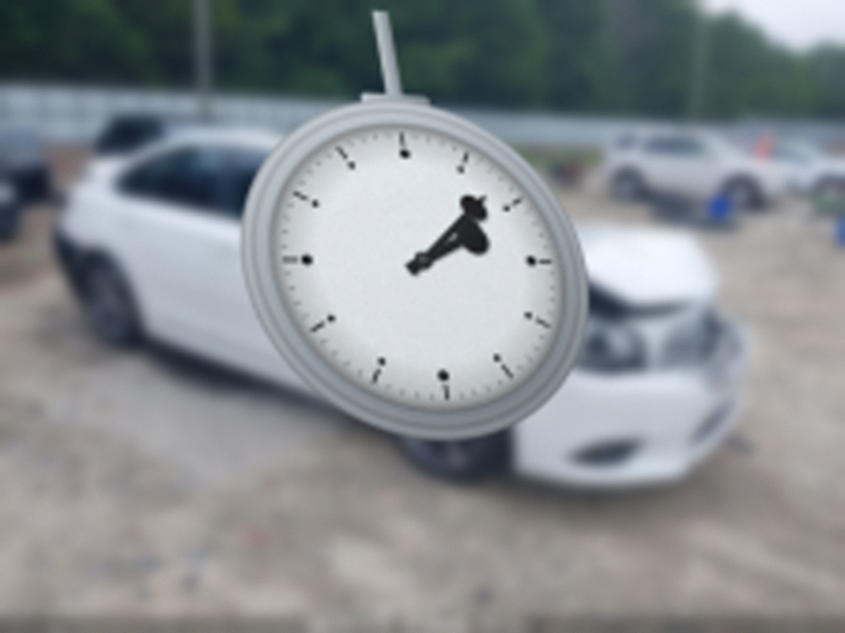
{"hour": 2, "minute": 8}
